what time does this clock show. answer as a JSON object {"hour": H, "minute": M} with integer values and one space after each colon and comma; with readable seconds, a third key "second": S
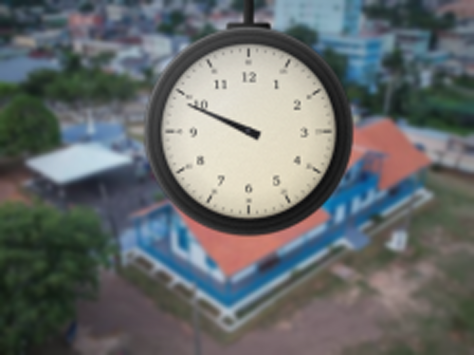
{"hour": 9, "minute": 49}
